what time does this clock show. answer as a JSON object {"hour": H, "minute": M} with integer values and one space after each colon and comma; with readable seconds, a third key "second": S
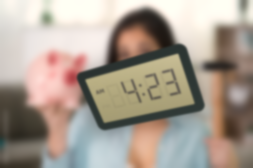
{"hour": 4, "minute": 23}
